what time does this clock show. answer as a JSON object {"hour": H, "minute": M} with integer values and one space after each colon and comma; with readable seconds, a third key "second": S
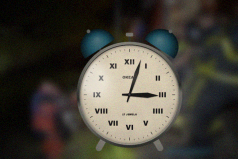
{"hour": 3, "minute": 3}
